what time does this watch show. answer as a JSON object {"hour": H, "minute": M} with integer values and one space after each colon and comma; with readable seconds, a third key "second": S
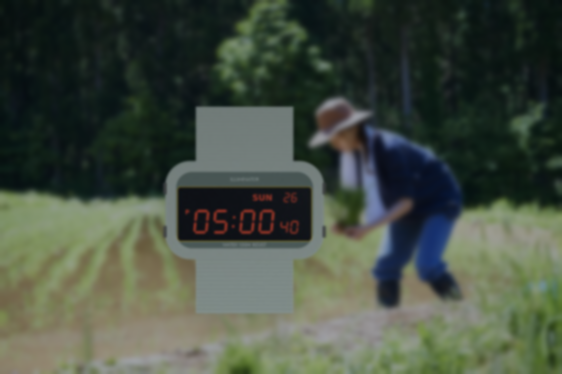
{"hour": 5, "minute": 0, "second": 40}
